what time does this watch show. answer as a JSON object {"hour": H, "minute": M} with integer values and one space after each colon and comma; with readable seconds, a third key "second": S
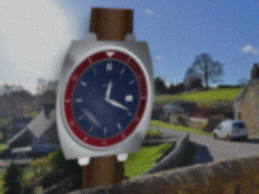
{"hour": 12, "minute": 19}
